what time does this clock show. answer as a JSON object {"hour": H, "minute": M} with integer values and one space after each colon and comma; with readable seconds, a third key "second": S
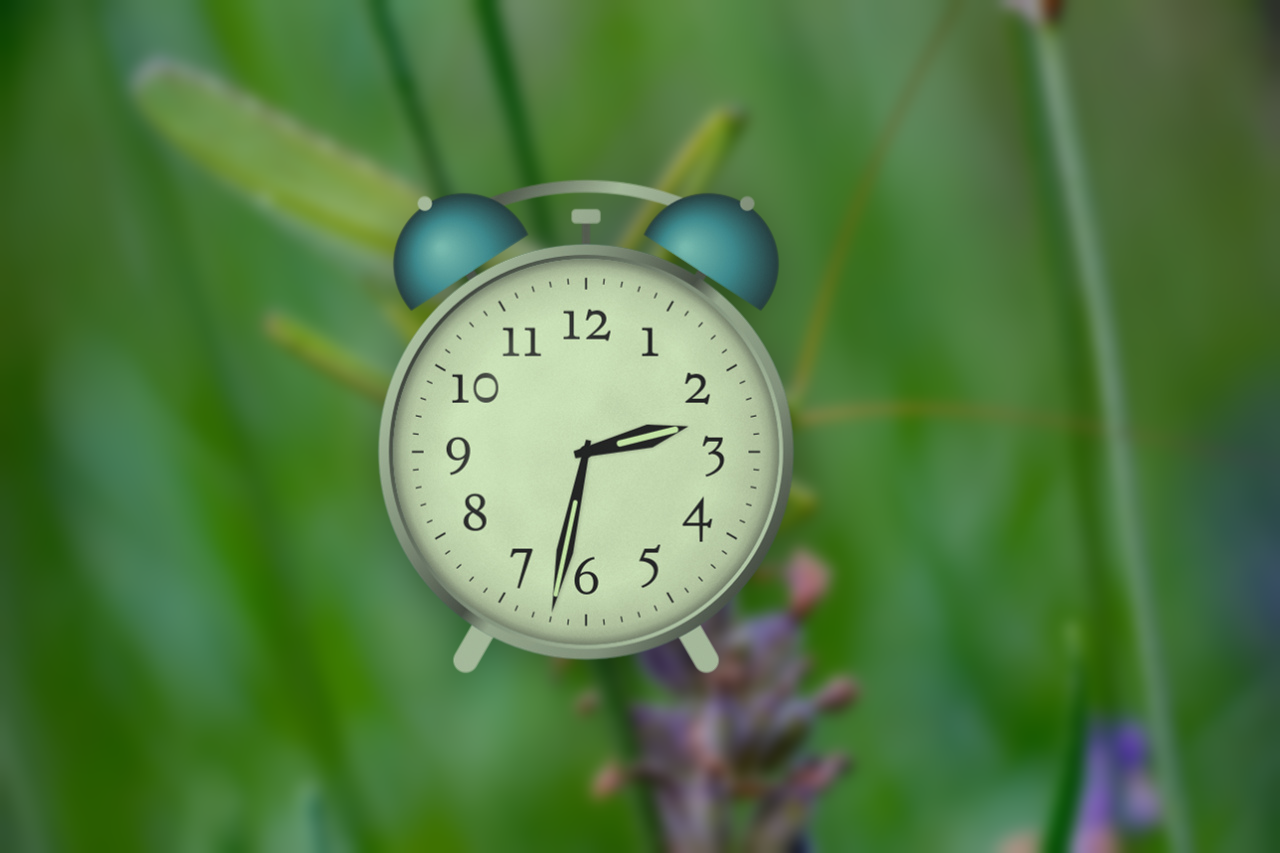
{"hour": 2, "minute": 32}
